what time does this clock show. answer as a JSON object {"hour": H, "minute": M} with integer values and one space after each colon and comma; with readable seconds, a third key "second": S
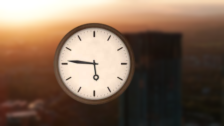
{"hour": 5, "minute": 46}
